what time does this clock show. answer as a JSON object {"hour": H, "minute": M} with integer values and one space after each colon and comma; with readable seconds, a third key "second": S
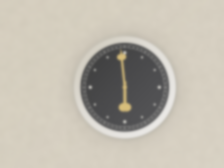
{"hour": 5, "minute": 59}
